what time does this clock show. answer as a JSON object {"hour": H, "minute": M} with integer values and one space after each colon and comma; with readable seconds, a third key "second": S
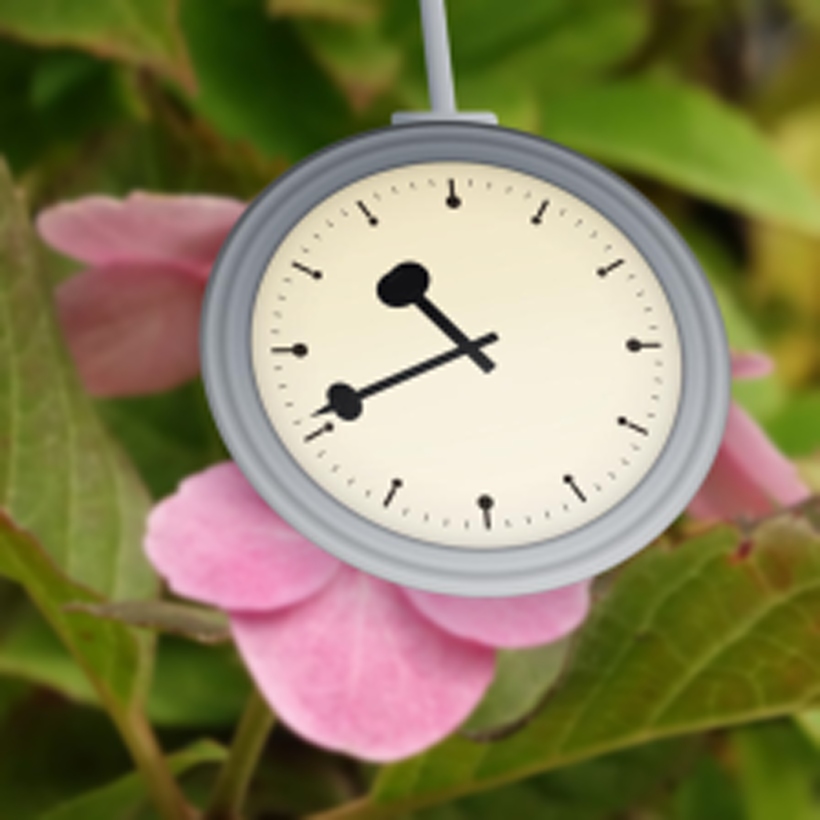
{"hour": 10, "minute": 41}
